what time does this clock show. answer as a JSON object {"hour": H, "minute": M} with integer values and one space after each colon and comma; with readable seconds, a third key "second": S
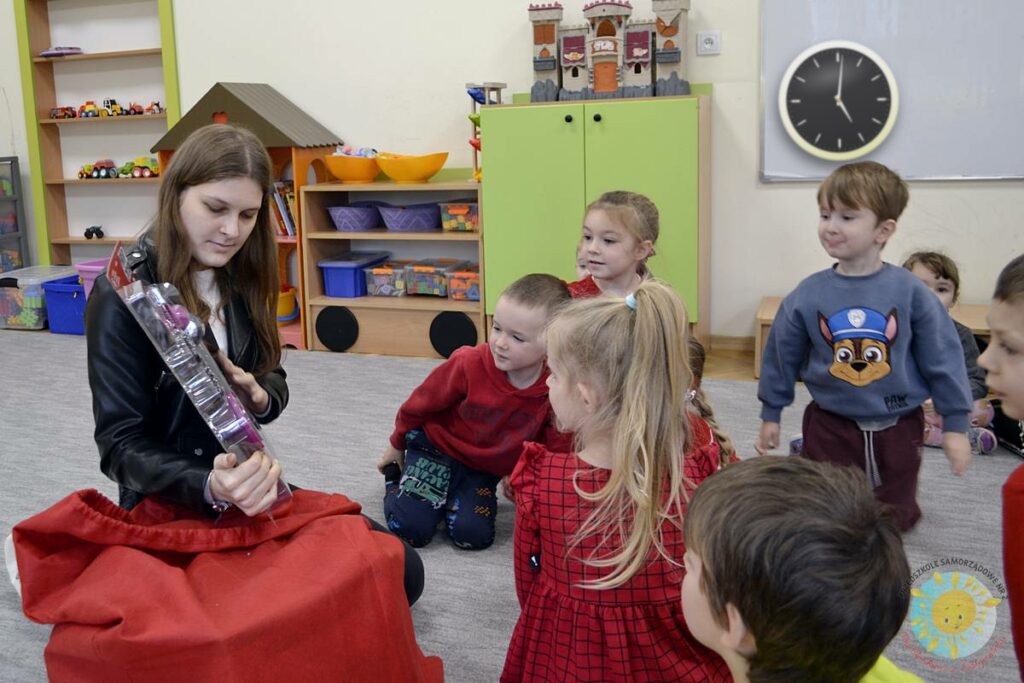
{"hour": 5, "minute": 1}
